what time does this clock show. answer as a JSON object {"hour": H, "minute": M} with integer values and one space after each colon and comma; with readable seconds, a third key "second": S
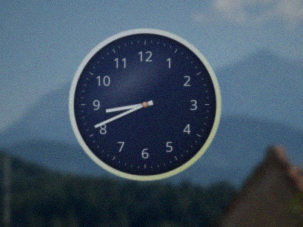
{"hour": 8, "minute": 41}
